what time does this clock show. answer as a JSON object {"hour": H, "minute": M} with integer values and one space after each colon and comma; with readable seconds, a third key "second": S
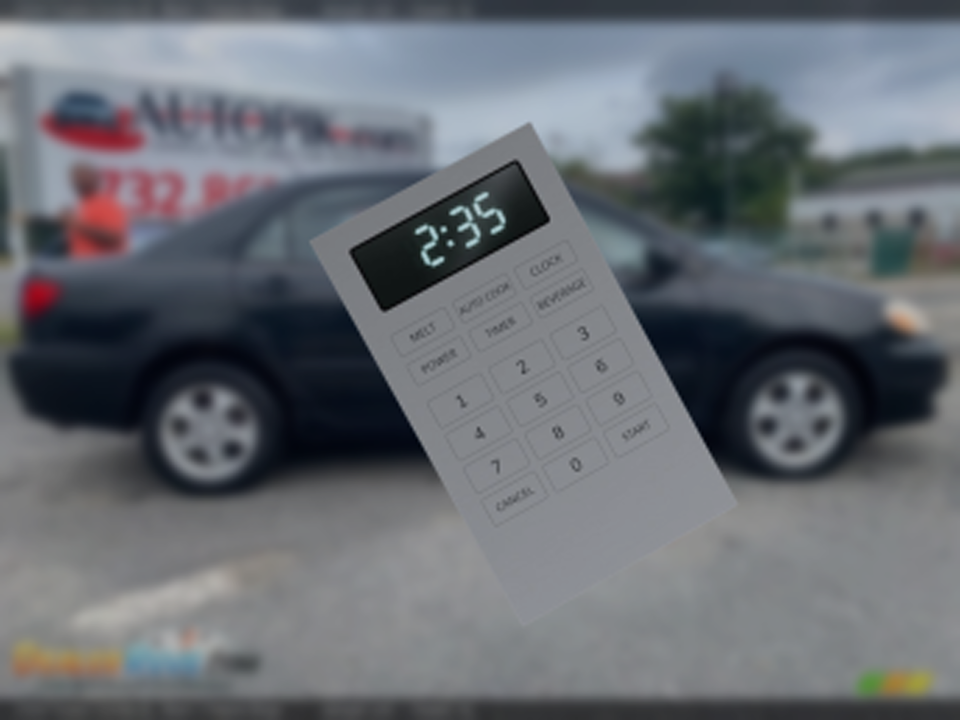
{"hour": 2, "minute": 35}
